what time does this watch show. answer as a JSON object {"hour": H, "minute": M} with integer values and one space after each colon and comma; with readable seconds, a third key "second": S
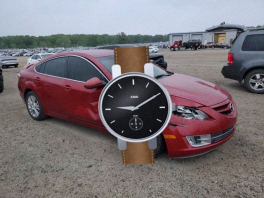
{"hour": 9, "minute": 10}
